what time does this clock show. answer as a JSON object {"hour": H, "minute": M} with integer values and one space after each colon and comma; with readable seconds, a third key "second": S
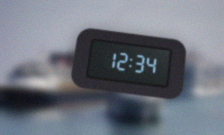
{"hour": 12, "minute": 34}
